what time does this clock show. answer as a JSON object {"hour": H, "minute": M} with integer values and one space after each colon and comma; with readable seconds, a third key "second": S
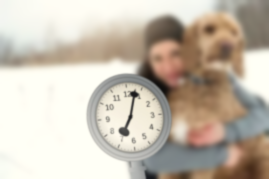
{"hour": 7, "minute": 3}
